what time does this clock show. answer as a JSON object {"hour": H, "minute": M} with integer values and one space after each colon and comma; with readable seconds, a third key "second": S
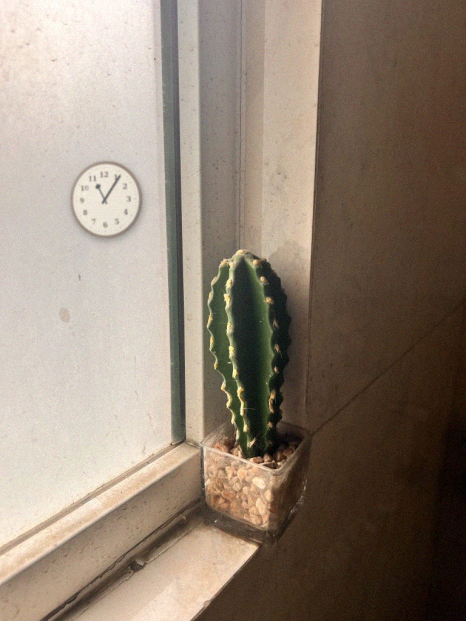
{"hour": 11, "minute": 6}
